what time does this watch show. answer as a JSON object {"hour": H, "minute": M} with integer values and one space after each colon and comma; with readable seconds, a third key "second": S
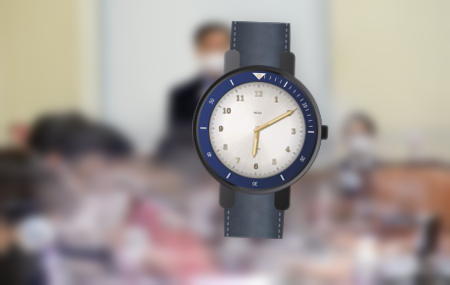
{"hour": 6, "minute": 10}
